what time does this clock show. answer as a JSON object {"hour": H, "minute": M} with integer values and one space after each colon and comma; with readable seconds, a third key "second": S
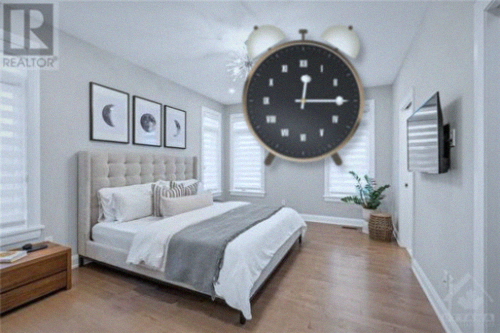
{"hour": 12, "minute": 15}
